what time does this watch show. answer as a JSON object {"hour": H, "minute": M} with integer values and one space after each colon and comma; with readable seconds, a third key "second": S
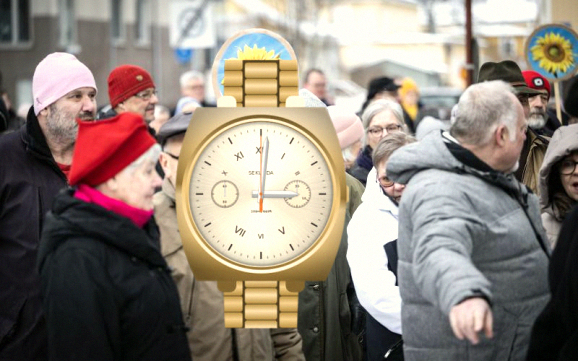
{"hour": 3, "minute": 1}
